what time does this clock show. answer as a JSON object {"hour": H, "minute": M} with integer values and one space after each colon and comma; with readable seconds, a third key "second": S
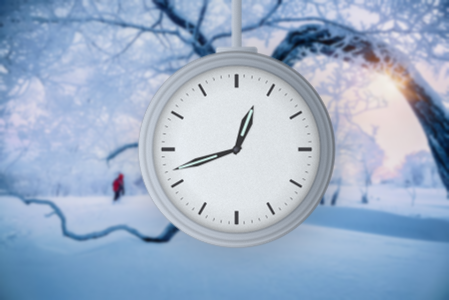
{"hour": 12, "minute": 42}
